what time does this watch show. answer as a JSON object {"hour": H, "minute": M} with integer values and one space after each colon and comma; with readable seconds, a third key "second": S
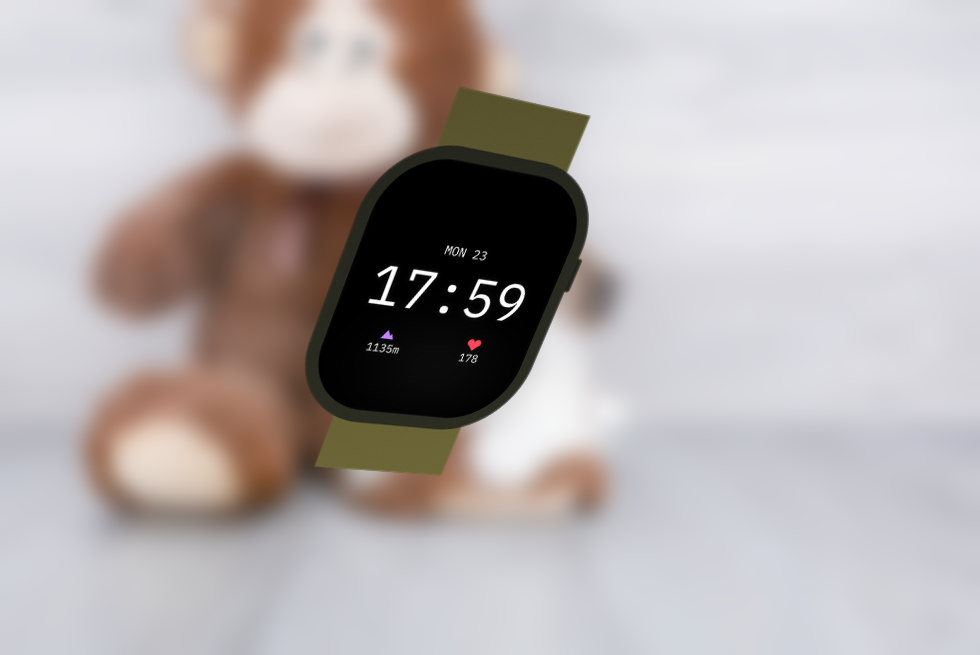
{"hour": 17, "minute": 59}
